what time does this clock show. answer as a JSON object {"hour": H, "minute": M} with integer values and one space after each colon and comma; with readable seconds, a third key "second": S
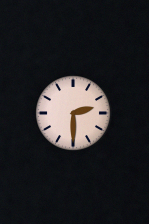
{"hour": 2, "minute": 30}
